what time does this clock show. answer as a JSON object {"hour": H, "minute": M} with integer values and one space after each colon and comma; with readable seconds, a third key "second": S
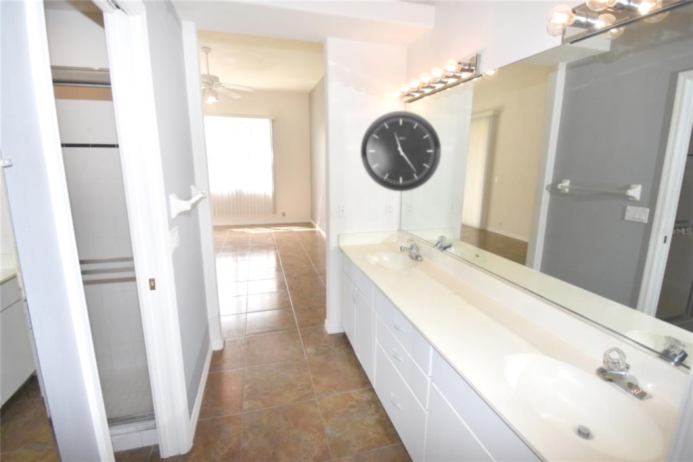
{"hour": 11, "minute": 24}
